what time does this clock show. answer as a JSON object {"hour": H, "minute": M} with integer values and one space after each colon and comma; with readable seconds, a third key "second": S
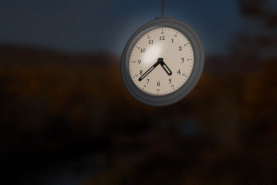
{"hour": 4, "minute": 38}
